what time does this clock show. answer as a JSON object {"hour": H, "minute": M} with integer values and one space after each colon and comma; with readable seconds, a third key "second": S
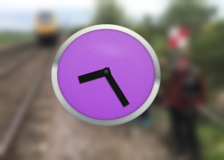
{"hour": 8, "minute": 25}
